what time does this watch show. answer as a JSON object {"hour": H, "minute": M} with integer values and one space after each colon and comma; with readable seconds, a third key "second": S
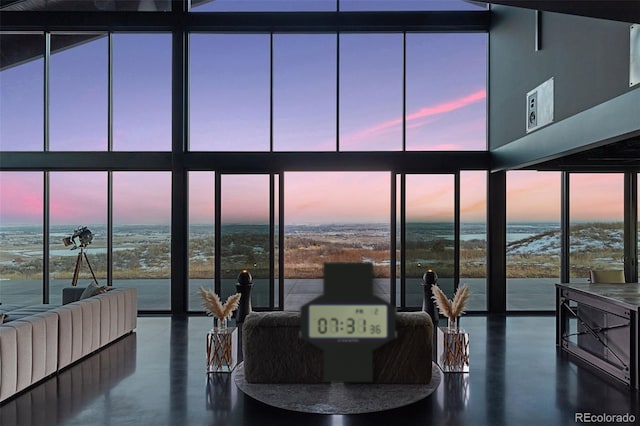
{"hour": 7, "minute": 31}
